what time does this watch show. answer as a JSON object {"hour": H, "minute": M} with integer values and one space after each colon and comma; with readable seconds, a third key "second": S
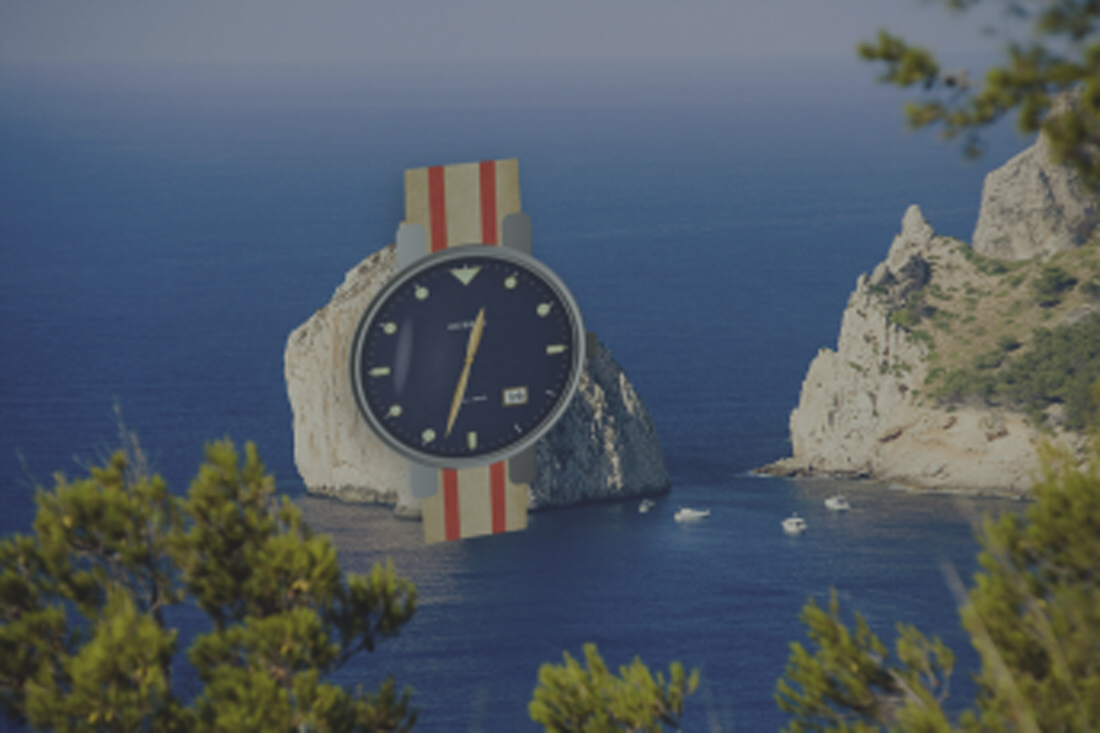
{"hour": 12, "minute": 33}
